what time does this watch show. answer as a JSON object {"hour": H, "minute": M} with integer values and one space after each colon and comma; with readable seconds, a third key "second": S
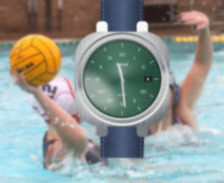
{"hour": 11, "minute": 29}
